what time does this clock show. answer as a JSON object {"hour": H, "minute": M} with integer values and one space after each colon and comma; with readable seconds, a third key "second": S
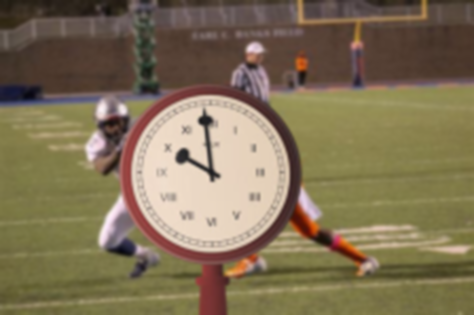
{"hour": 9, "minute": 59}
